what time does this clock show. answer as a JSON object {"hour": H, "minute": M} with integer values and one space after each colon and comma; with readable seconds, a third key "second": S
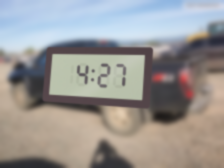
{"hour": 4, "minute": 27}
